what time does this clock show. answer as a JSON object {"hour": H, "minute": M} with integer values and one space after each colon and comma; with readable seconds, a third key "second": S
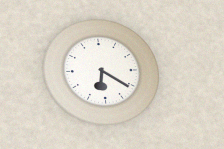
{"hour": 6, "minute": 21}
